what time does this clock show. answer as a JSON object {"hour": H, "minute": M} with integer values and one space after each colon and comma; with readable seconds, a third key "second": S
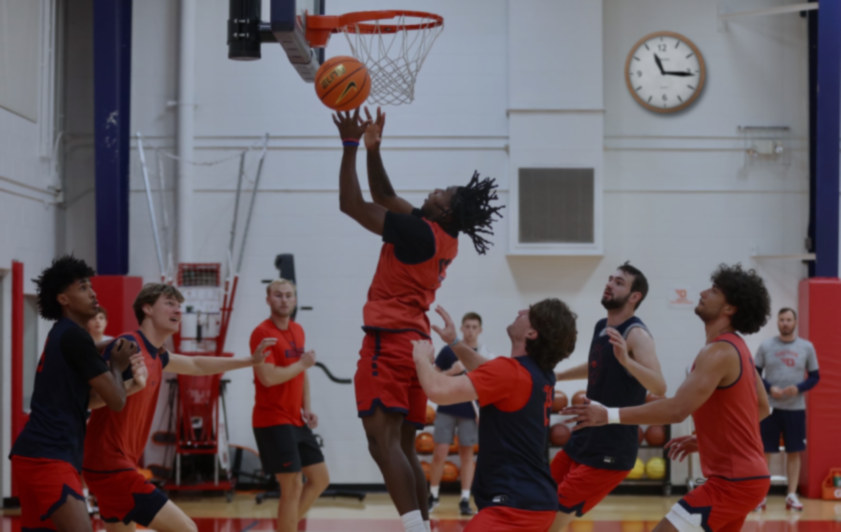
{"hour": 11, "minute": 16}
